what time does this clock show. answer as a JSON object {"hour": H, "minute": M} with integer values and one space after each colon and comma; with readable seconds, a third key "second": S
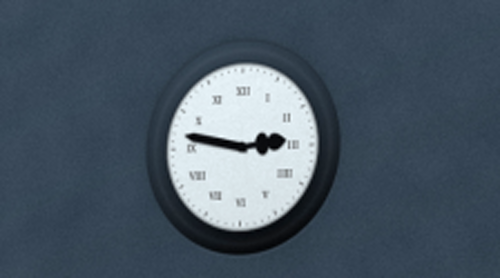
{"hour": 2, "minute": 47}
